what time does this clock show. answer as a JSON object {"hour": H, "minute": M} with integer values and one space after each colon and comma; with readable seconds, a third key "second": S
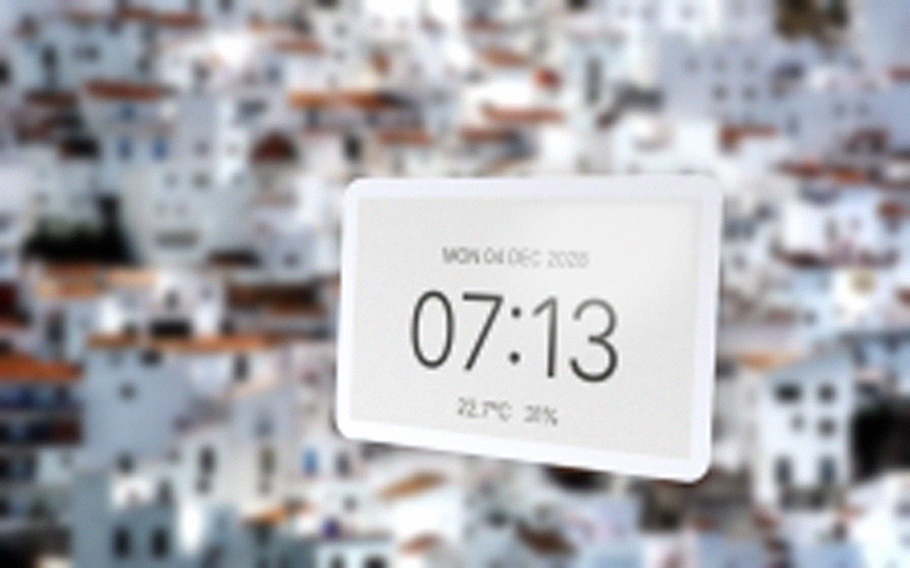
{"hour": 7, "minute": 13}
